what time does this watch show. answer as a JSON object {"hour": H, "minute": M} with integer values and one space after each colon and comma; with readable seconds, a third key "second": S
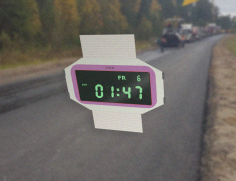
{"hour": 1, "minute": 47}
